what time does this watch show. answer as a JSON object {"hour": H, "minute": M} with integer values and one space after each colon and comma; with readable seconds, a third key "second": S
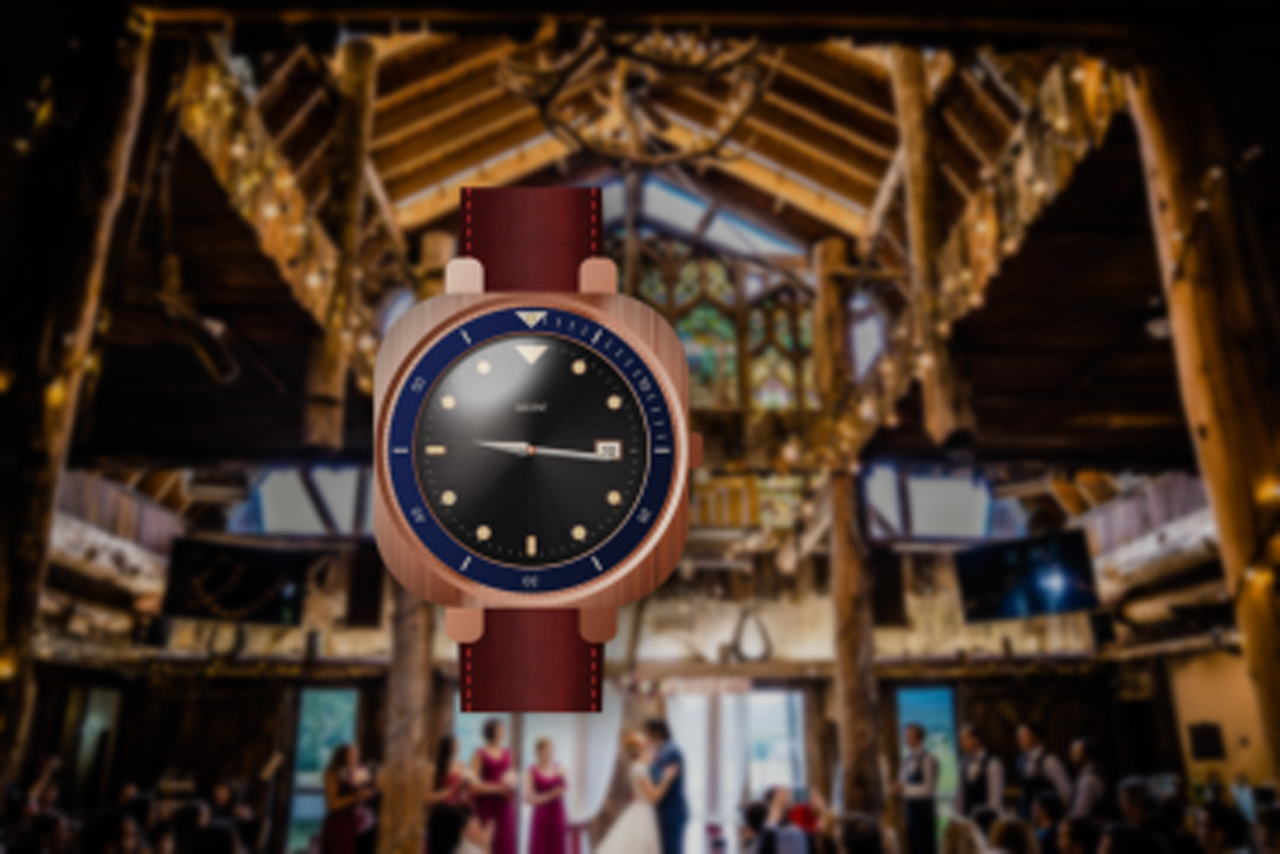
{"hour": 9, "minute": 16}
